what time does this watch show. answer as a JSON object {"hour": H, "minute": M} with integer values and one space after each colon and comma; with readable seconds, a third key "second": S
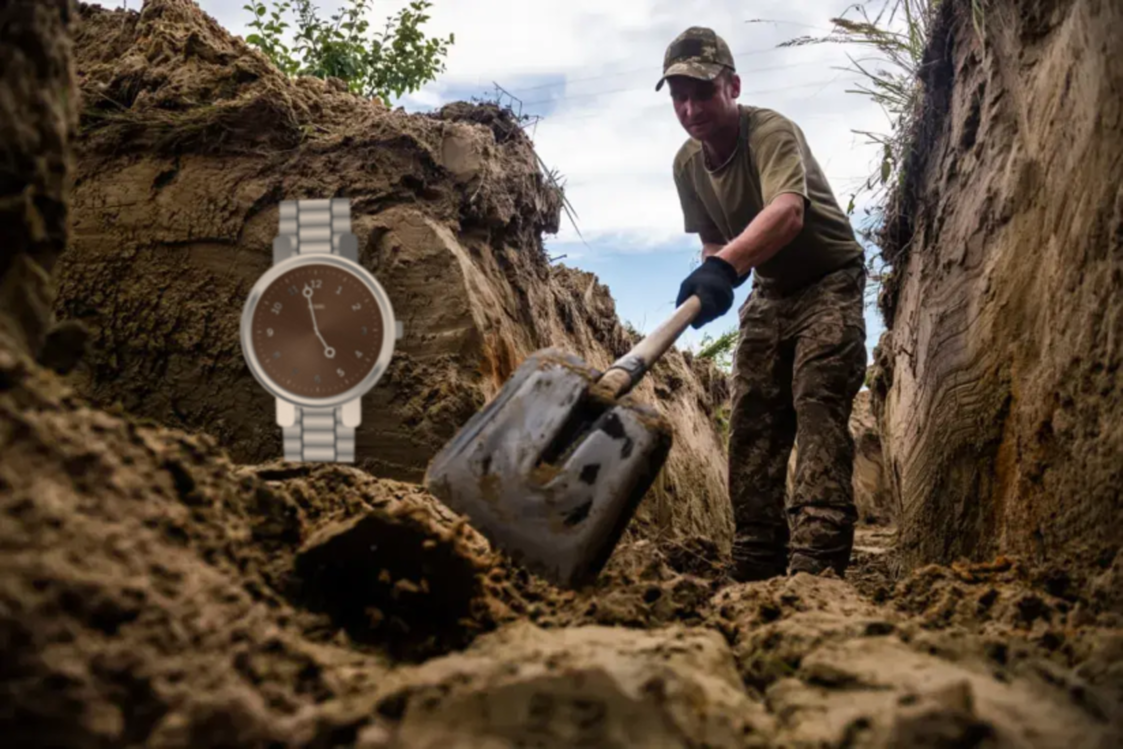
{"hour": 4, "minute": 58}
